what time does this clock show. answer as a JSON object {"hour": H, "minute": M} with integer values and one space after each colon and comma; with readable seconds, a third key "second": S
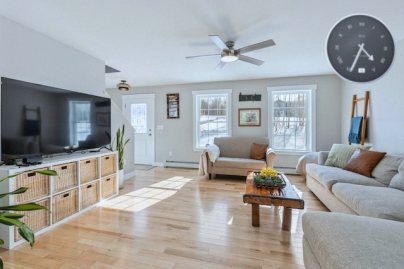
{"hour": 4, "minute": 34}
